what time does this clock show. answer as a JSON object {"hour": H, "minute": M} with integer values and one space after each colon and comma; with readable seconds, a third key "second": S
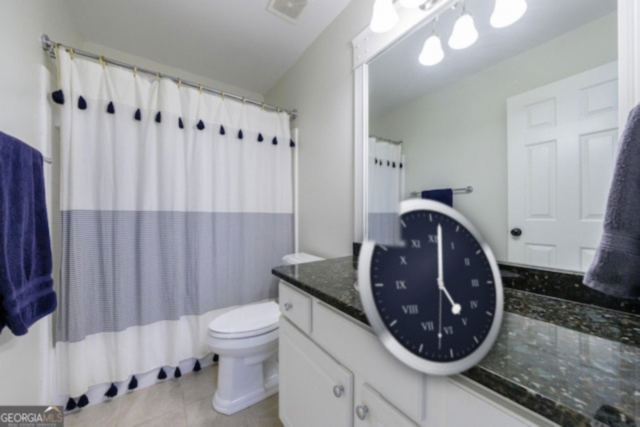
{"hour": 5, "minute": 1, "second": 32}
